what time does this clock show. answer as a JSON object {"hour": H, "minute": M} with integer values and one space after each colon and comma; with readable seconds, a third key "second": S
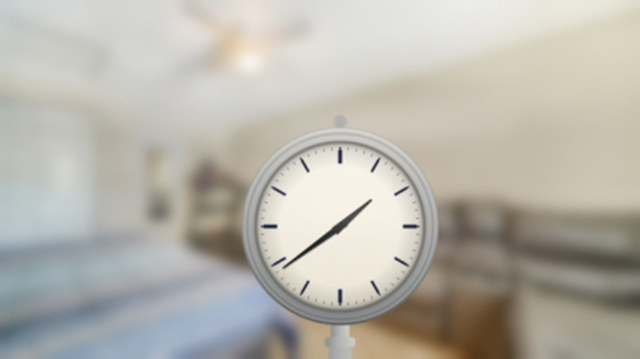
{"hour": 1, "minute": 39}
